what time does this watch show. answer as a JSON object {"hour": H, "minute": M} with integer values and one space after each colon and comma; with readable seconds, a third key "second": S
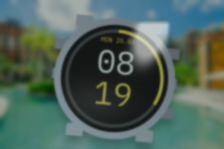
{"hour": 8, "minute": 19}
